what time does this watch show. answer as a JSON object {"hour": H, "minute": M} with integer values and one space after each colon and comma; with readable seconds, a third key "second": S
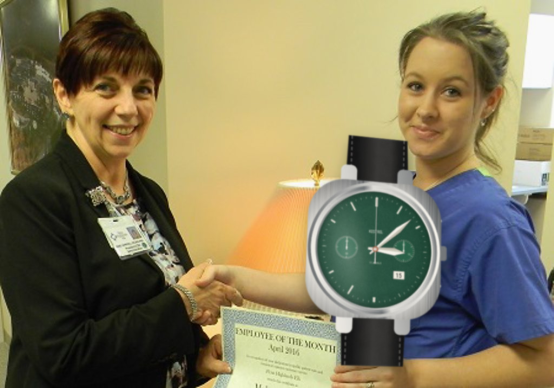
{"hour": 3, "minute": 8}
